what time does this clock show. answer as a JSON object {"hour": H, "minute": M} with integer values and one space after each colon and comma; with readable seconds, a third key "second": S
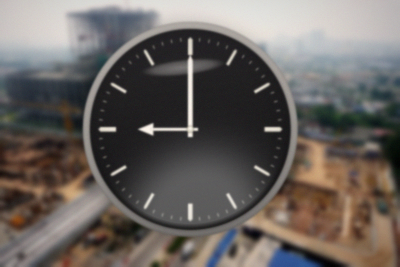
{"hour": 9, "minute": 0}
